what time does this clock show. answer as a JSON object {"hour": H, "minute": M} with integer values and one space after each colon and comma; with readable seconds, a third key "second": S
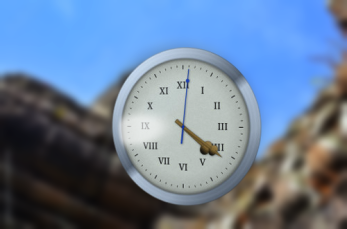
{"hour": 4, "minute": 21, "second": 1}
